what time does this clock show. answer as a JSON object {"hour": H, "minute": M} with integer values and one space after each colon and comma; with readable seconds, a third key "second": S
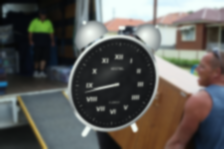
{"hour": 8, "minute": 43}
